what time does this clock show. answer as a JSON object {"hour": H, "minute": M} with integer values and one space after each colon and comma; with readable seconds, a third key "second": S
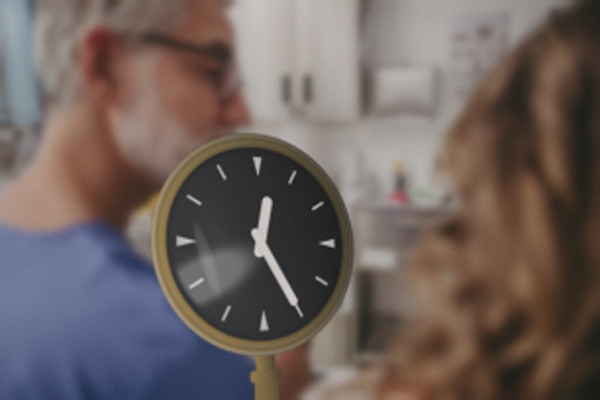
{"hour": 12, "minute": 25}
